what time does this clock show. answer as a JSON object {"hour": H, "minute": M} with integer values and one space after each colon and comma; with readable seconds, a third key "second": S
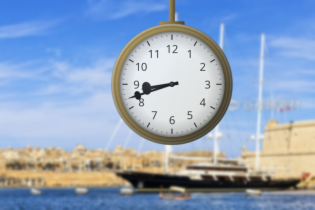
{"hour": 8, "minute": 42}
